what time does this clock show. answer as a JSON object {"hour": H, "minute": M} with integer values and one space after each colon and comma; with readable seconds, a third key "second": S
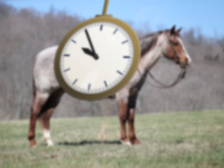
{"hour": 9, "minute": 55}
